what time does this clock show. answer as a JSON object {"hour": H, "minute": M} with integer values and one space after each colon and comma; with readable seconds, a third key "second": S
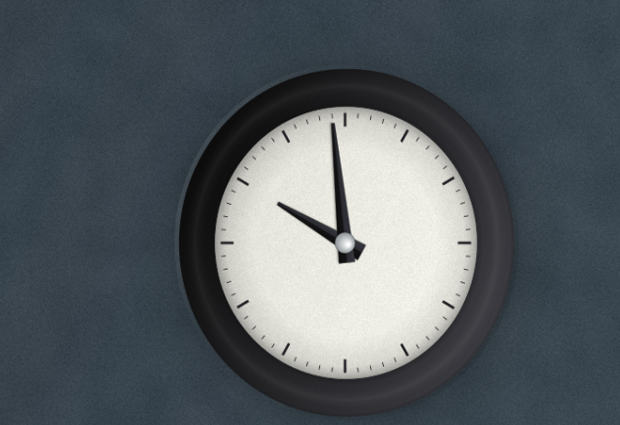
{"hour": 9, "minute": 59}
